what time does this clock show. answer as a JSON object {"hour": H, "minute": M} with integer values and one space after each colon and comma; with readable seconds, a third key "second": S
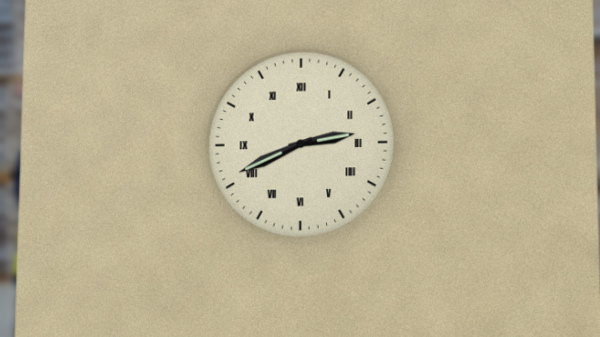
{"hour": 2, "minute": 41}
